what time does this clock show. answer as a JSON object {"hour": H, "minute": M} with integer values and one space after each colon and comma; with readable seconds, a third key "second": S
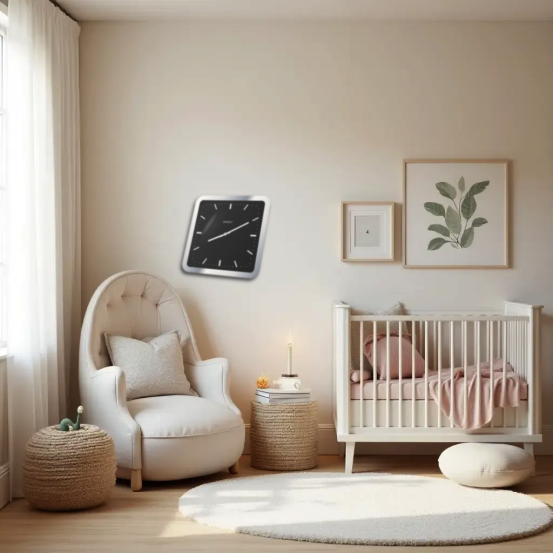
{"hour": 8, "minute": 10}
